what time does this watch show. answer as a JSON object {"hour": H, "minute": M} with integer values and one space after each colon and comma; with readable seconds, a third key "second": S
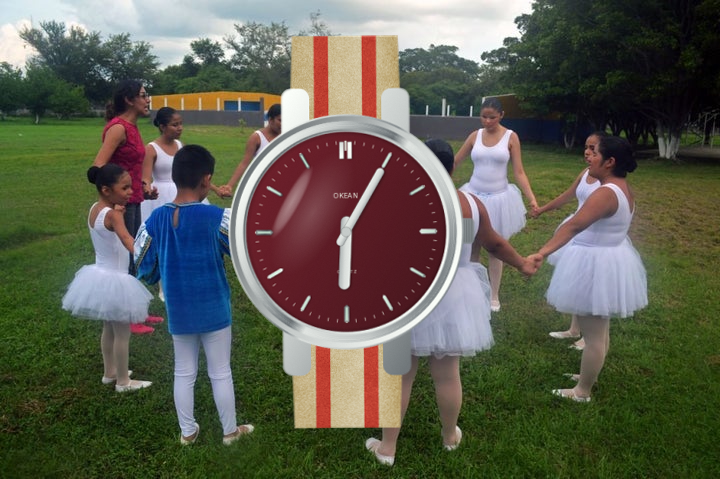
{"hour": 6, "minute": 5}
